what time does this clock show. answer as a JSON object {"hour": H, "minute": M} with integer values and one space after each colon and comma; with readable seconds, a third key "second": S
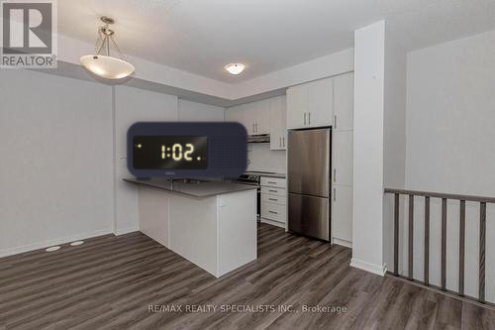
{"hour": 1, "minute": 2}
